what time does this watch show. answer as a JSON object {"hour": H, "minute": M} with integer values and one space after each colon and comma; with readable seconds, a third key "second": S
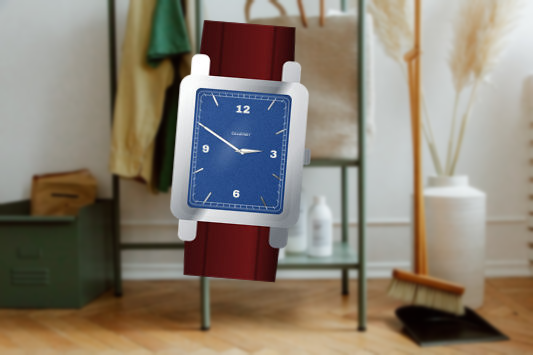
{"hour": 2, "minute": 50}
